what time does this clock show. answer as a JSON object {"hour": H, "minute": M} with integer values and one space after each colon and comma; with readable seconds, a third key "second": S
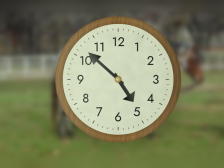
{"hour": 4, "minute": 52}
